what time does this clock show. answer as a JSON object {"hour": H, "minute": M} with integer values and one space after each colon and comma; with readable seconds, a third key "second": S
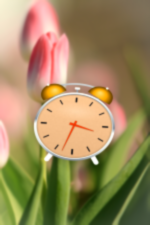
{"hour": 3, "minute": 33}
